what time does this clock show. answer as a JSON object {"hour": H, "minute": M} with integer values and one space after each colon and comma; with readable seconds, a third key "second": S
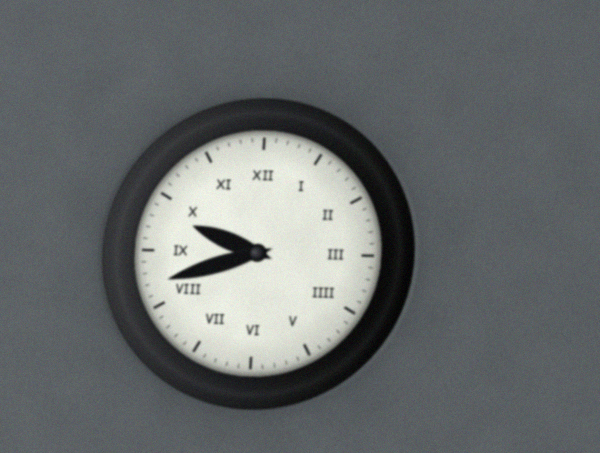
{"hour": 9, "minute": 42}
